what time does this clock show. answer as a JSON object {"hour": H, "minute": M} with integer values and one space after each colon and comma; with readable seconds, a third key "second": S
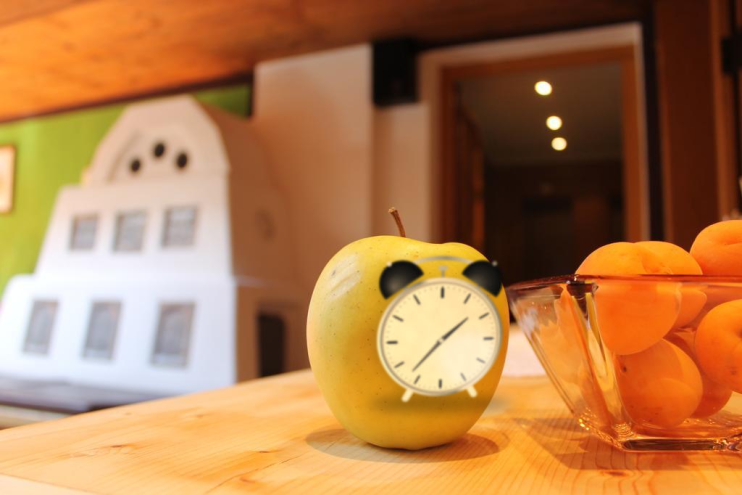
{"hour": 1, "minute": 37}
